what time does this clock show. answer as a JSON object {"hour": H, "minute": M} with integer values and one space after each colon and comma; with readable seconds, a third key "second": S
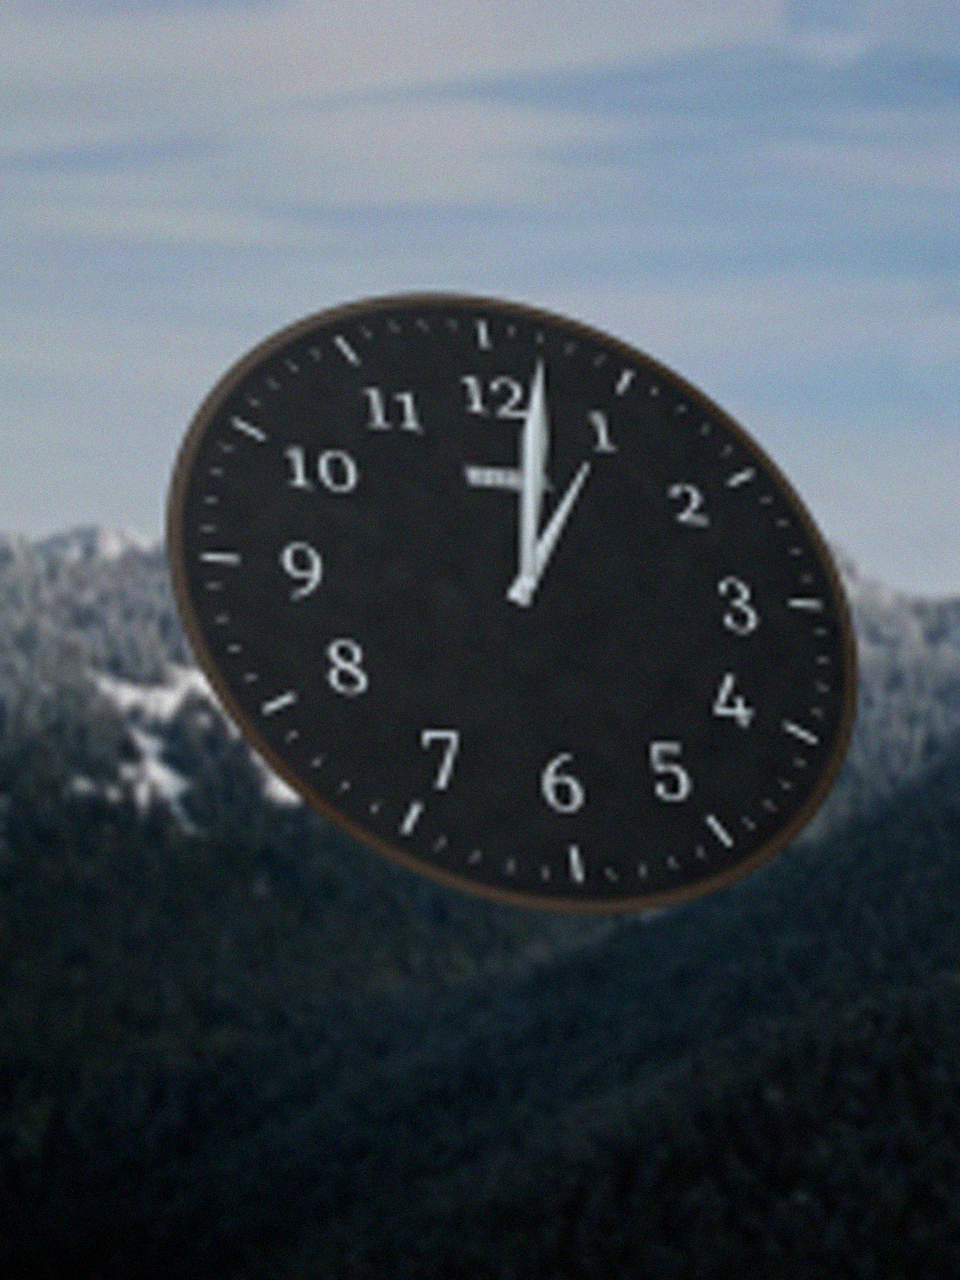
{"hour": 1, "minute": 2}
